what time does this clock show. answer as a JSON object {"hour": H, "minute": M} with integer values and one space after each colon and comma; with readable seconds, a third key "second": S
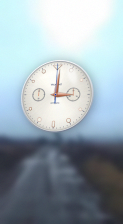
{"hour": 3, "minute": 1}
